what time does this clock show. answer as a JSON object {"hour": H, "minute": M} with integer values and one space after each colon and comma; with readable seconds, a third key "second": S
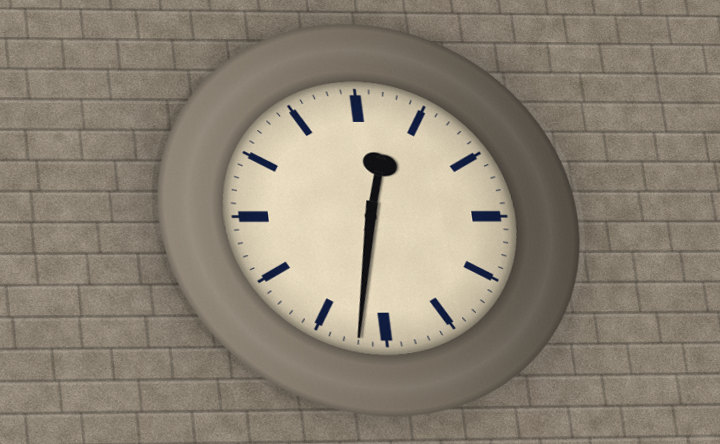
{"hour": 12, "minute": 32}
